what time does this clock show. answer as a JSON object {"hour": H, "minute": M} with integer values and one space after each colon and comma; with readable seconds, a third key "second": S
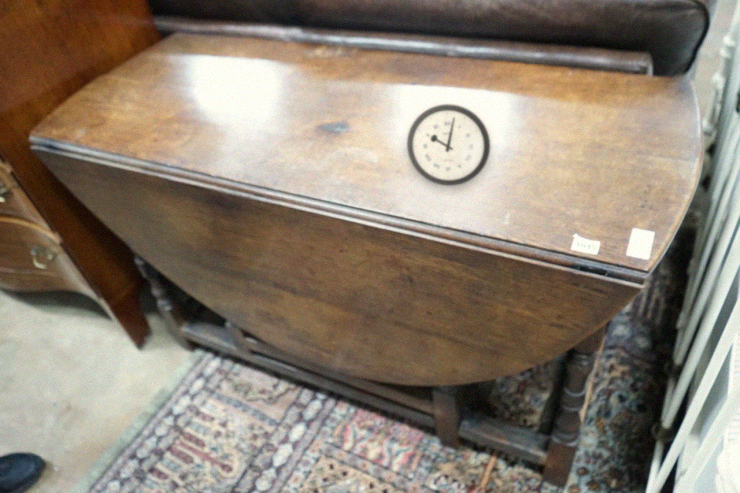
{"hour": 10, "minute": 2}
